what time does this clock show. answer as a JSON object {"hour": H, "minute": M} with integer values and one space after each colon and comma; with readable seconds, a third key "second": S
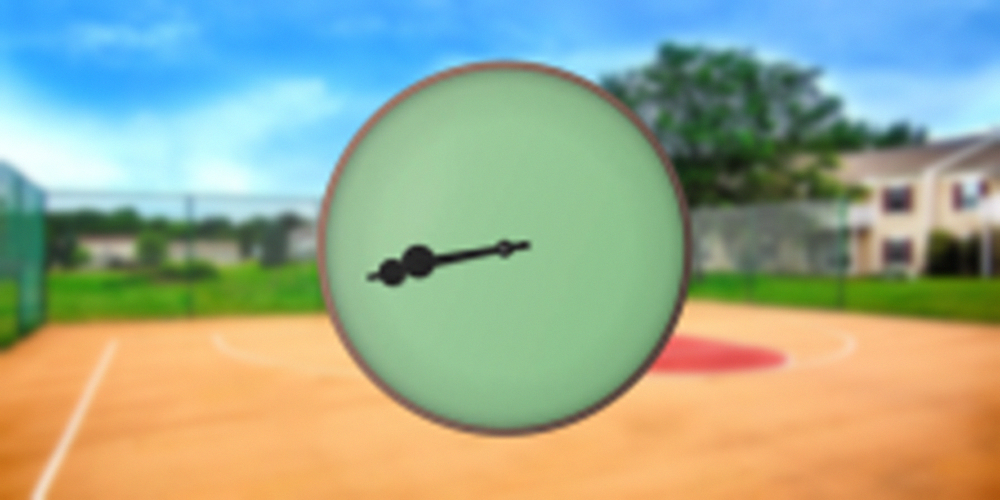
{"hour": 8, "minute": 43}
